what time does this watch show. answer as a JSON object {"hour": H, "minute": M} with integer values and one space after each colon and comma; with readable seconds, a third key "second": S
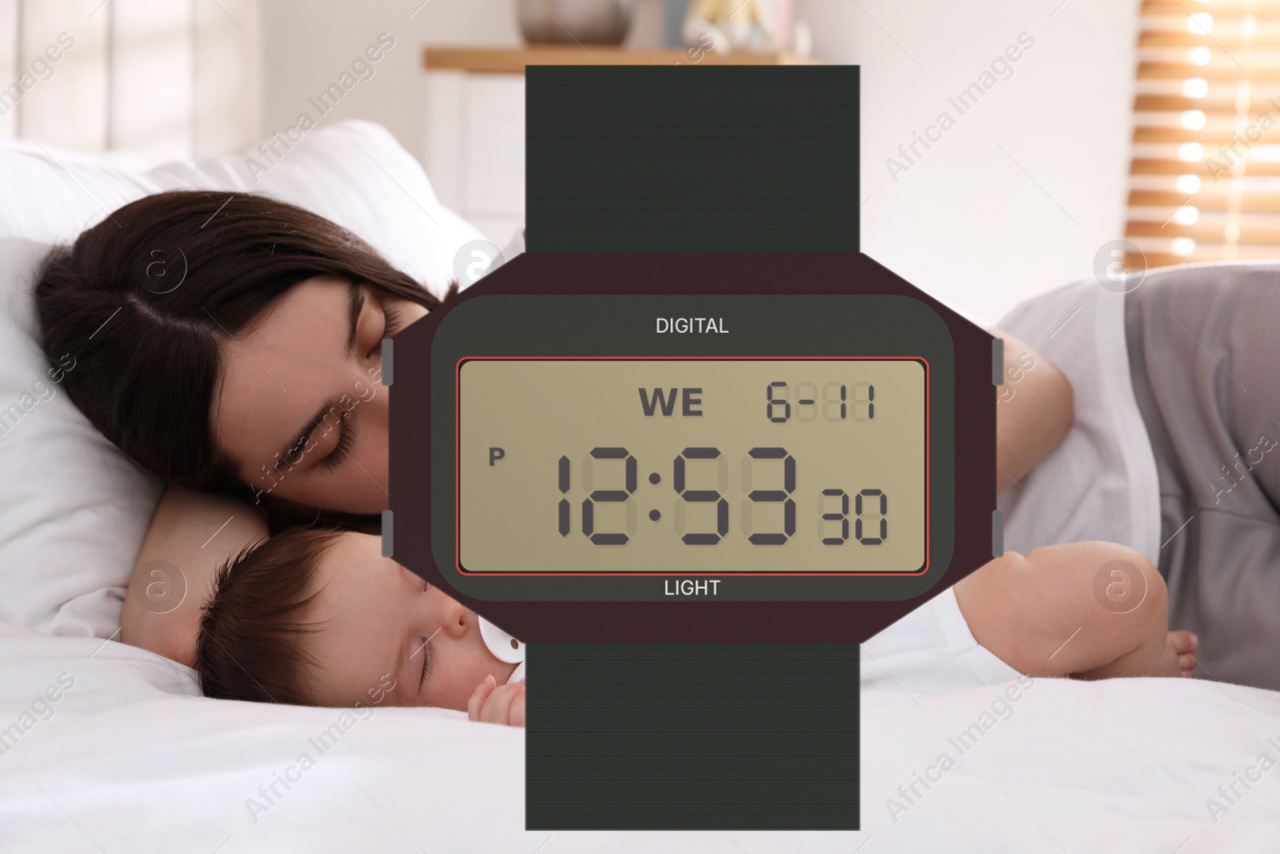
{"hour": 12, "minute": 53, "second": 30}
